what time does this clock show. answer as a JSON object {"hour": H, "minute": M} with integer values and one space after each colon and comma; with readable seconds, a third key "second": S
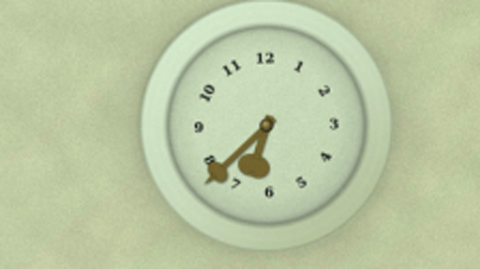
{"hour": 6, "minute": 38}
